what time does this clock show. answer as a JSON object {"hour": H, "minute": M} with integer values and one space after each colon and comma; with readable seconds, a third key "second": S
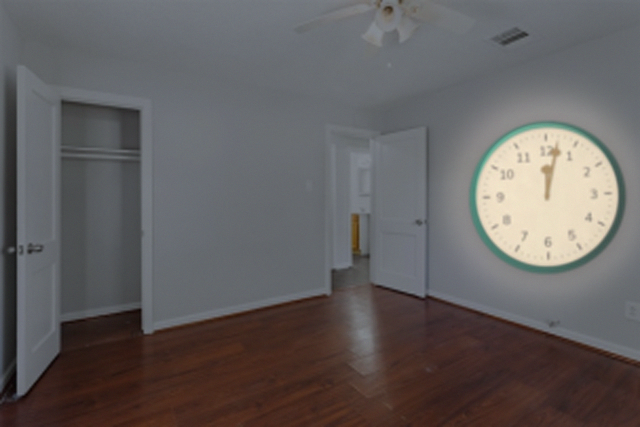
{"hour": 12, "minute": 2}
